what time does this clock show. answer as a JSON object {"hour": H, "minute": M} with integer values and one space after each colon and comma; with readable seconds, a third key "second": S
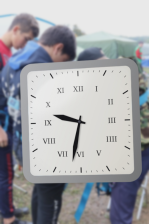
{"hour": 9, "minute": 32}
